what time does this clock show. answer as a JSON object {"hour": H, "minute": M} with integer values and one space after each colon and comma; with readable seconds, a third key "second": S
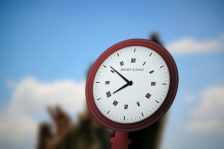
{"hour": 7, "minute": 51}
